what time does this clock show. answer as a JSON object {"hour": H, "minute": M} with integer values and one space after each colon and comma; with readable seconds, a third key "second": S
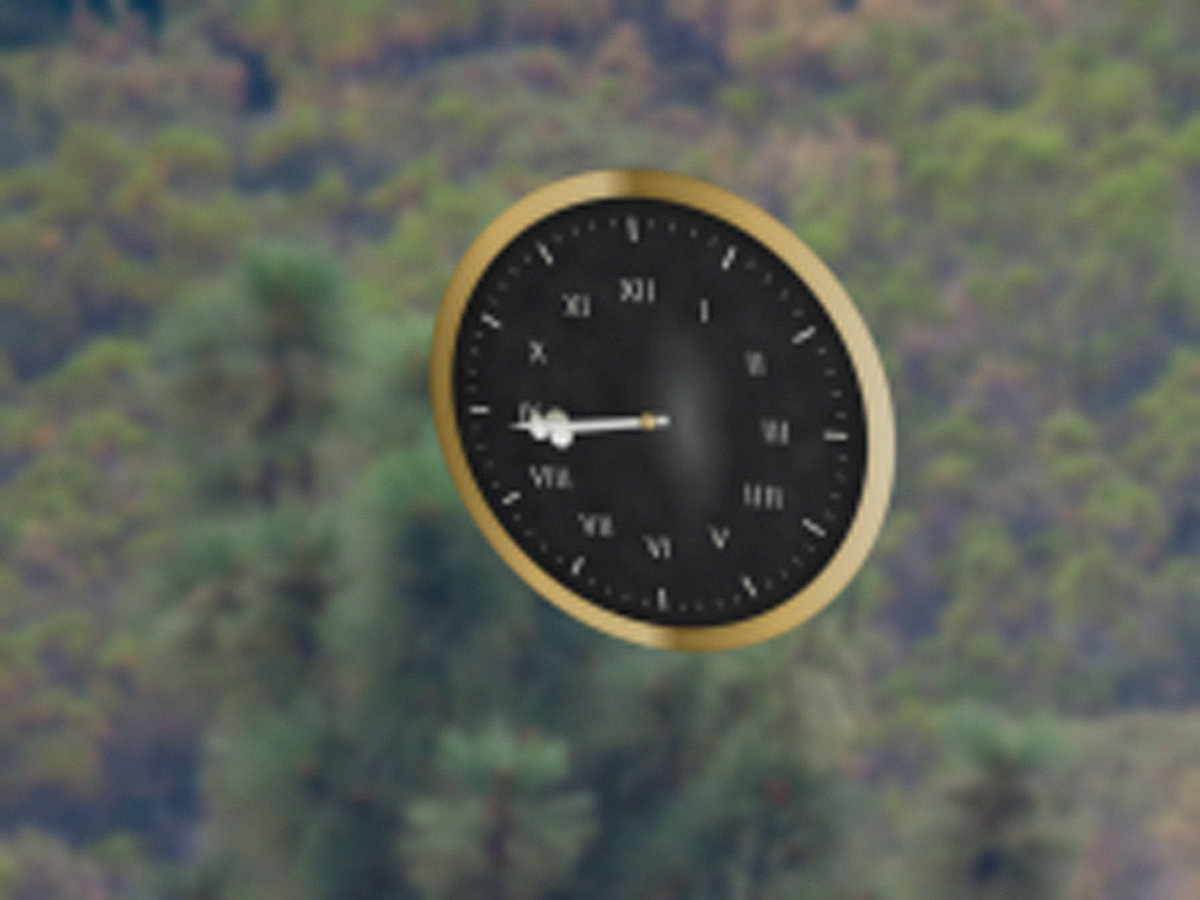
{"hour": 8, "minute": 44}
